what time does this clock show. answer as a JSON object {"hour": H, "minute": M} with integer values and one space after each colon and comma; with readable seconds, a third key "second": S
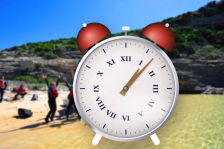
{"hour": 1, "minute": 7}
